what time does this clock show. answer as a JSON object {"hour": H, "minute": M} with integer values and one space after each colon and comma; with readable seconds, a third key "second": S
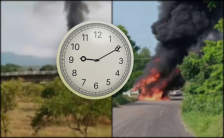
{"hour": 9, "minute": 10}
